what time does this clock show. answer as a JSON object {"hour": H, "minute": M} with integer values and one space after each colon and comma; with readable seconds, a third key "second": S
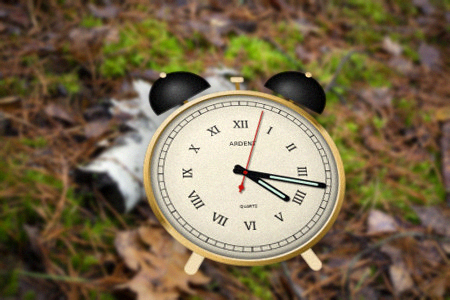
{"hour": 4, "minute": 17, "second": 3}
